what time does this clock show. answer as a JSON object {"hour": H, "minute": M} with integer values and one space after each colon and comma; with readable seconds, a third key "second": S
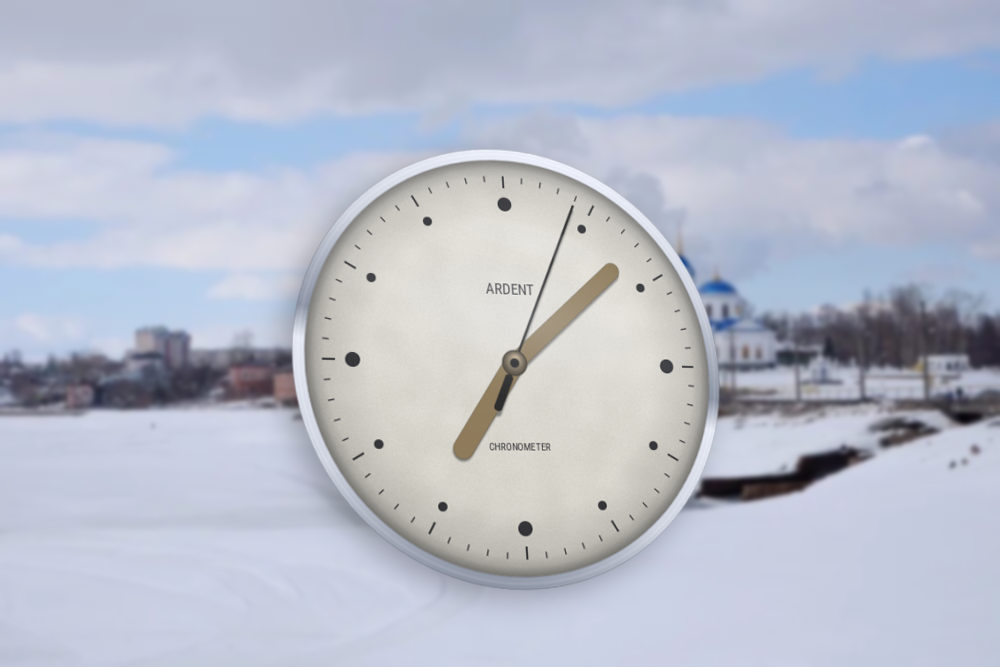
{"hour": 7, "minute": 8, "second": 4}
